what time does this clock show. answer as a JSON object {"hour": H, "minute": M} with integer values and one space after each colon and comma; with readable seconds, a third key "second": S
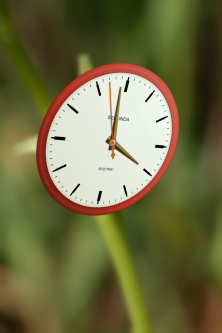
{"hour": 3, "minute": 58, "second": 57}
